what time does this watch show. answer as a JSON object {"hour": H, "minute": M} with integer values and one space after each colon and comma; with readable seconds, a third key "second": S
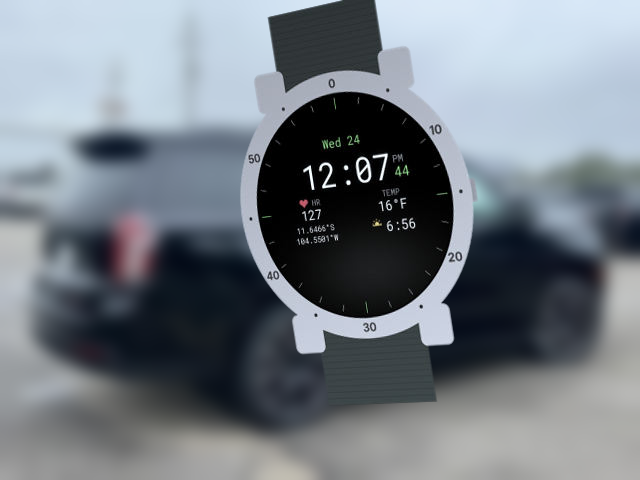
{"hour": 12, "minute": 7, "second": 44}
